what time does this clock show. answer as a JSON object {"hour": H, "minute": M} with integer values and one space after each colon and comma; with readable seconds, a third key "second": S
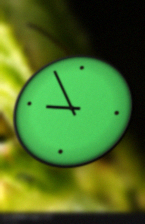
{"hour": 8, "minute": 54}
